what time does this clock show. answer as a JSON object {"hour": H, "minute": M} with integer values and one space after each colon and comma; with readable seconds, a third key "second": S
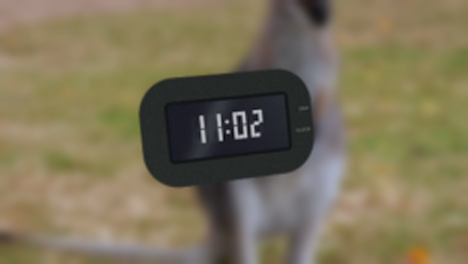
{"hour": 11, "minute": 2}
